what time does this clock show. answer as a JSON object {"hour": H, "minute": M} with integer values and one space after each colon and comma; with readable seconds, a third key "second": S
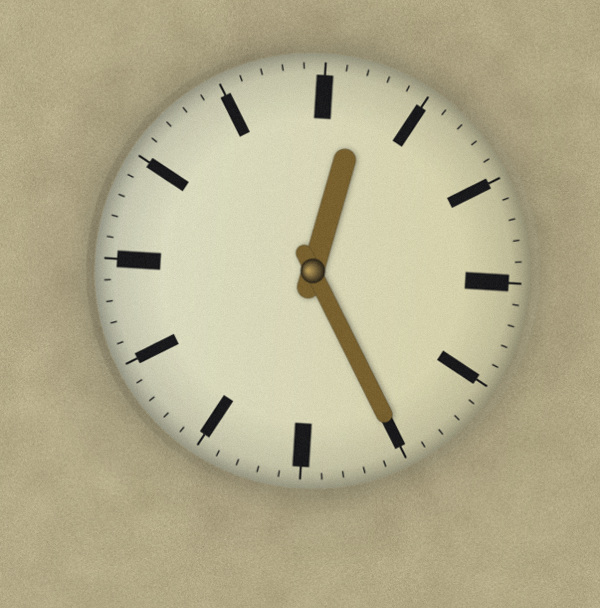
{"hour": 12, "minute": 25}
